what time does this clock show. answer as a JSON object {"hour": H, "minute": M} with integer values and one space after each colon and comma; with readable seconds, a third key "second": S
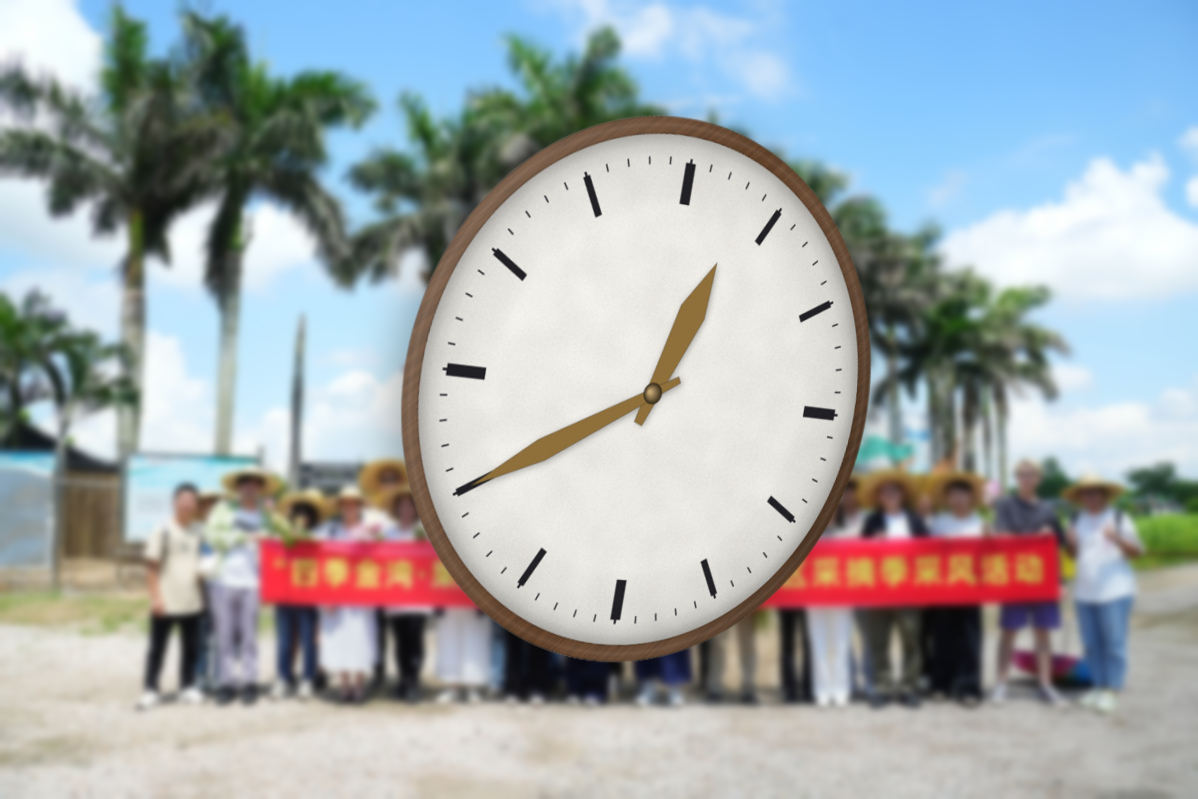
{"hour": 12, "minute": 40}
